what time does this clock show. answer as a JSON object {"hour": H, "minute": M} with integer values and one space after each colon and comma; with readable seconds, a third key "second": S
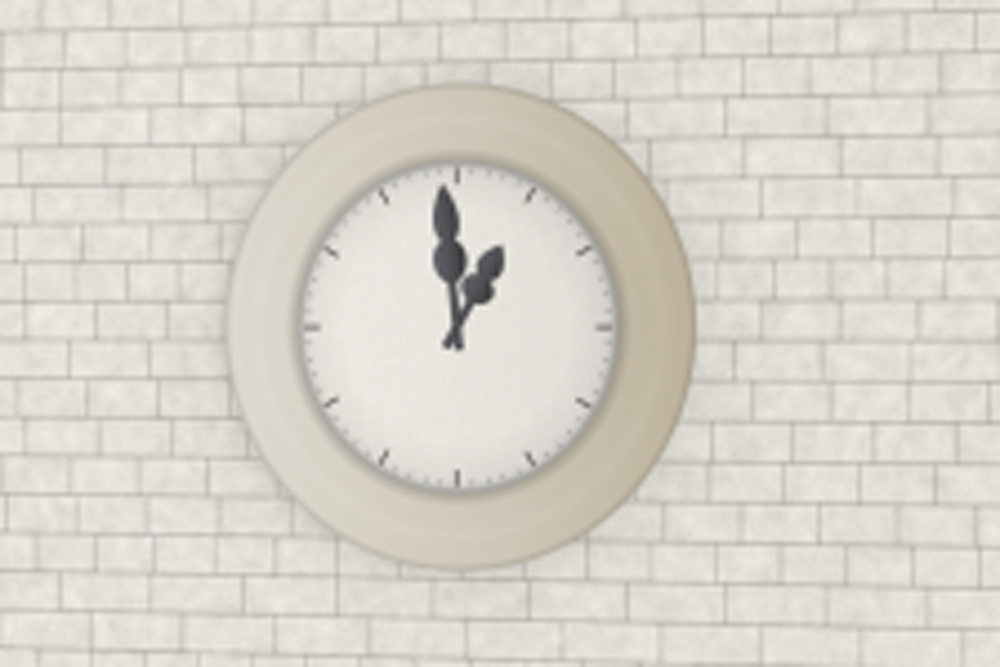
{"hour": 12, "minute": 59}
